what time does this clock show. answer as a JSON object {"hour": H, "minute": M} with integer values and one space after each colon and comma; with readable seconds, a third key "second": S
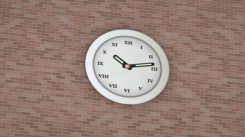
{"hour": 10, "minute": 13}
